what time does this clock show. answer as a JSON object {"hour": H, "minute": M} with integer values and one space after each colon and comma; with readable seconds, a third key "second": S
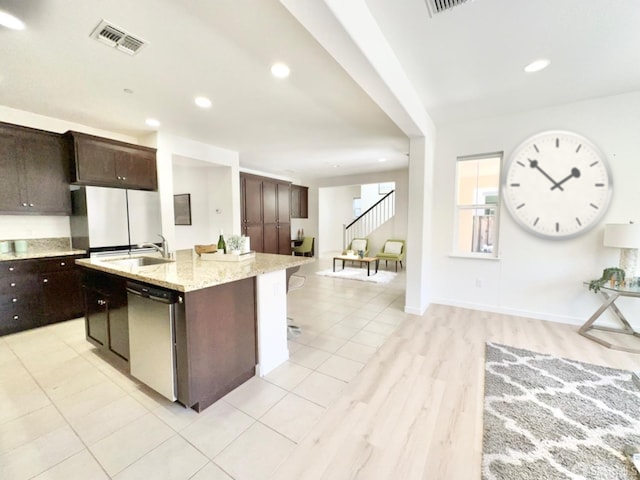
{"hour": 1, "minute": 52}
